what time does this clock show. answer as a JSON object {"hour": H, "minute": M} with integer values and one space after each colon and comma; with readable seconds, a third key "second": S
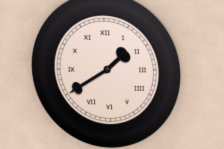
{"hour": 1, "minute": 40}
